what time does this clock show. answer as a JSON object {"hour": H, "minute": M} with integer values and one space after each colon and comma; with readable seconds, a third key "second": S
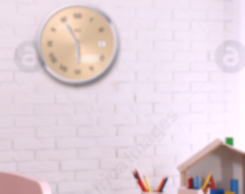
{"hour": 5, "minute": 55}
